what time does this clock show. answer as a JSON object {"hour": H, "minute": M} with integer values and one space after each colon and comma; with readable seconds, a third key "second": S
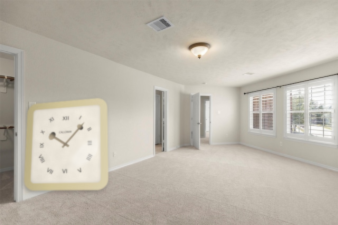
{"hour": 10, "minute": 7}
